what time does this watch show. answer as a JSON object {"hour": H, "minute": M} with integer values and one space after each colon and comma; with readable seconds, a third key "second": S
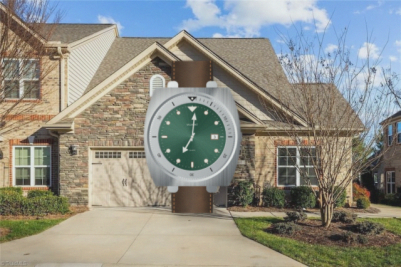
{"hour": 7, "minute": 1}
